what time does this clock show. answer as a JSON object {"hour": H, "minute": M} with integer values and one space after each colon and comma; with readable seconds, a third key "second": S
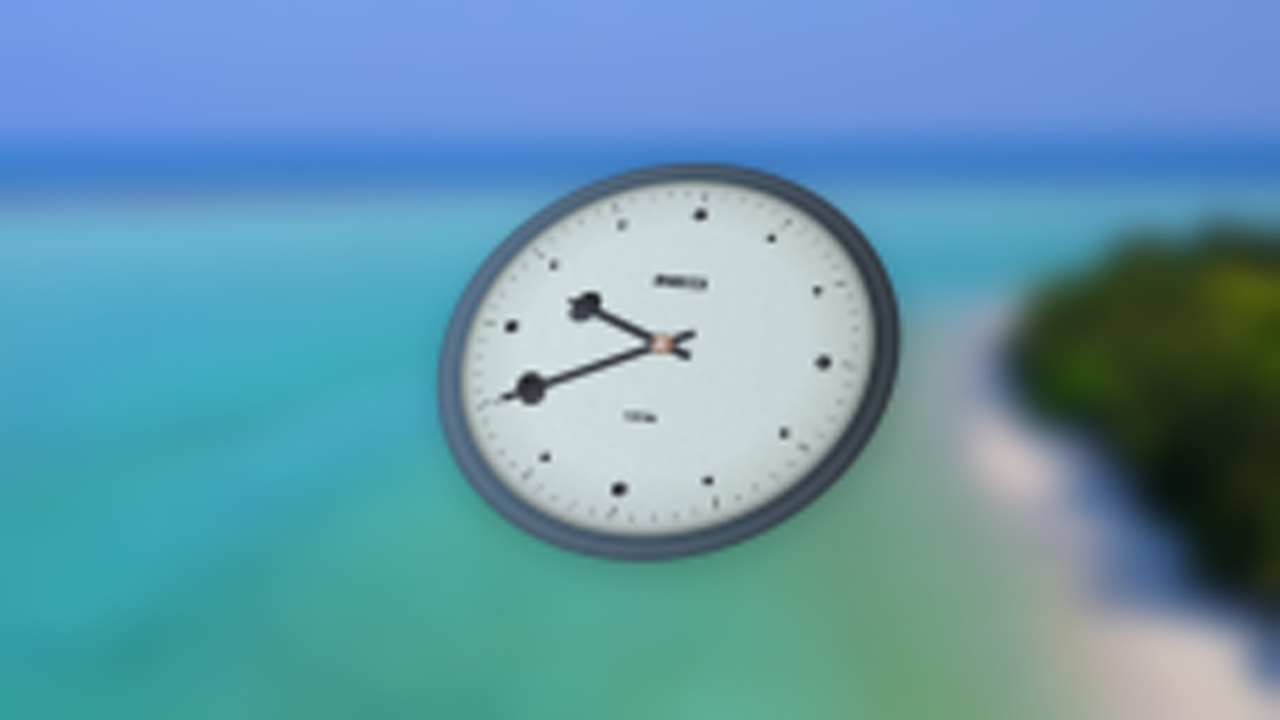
{"hour": 9, "minute": 40}
